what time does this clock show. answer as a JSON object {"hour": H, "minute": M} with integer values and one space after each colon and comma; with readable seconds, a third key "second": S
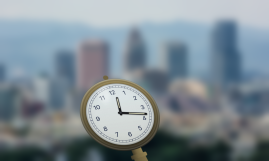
{"hour": 12, "minute": 18}
